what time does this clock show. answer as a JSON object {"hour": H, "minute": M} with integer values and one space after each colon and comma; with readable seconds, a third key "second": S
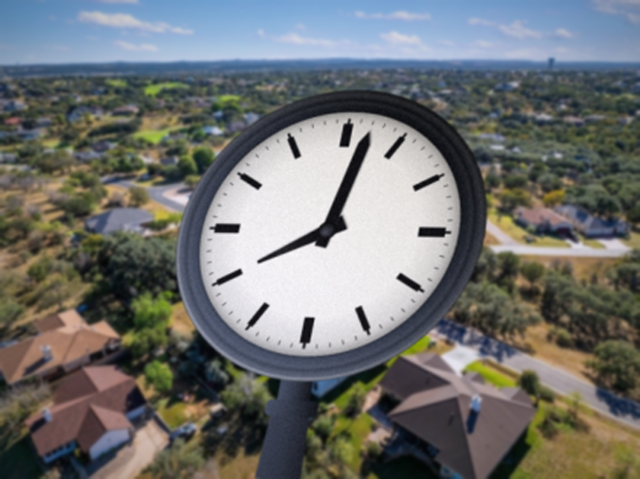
{"hour": 8, "minute": 2}
